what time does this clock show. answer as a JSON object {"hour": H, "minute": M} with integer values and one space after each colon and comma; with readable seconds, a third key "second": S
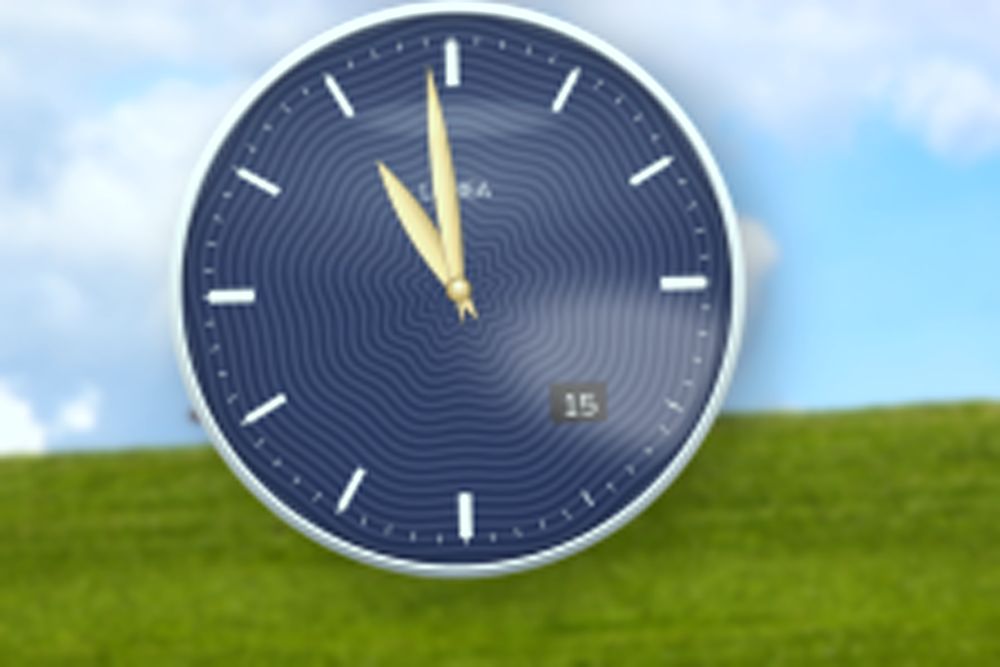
{"hour": 10, "minute": 59}
